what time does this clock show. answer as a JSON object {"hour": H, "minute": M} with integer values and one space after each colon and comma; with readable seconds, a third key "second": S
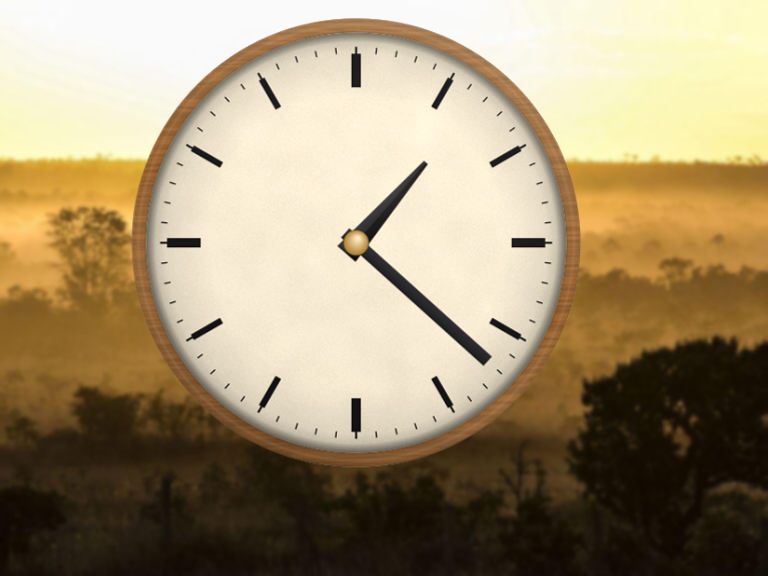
{"hour": 1, "minute": 22}
